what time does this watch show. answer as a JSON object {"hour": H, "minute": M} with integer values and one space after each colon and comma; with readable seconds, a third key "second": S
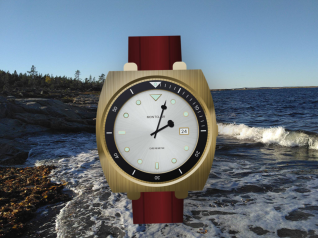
{"hour": 2, "minute": 3}
